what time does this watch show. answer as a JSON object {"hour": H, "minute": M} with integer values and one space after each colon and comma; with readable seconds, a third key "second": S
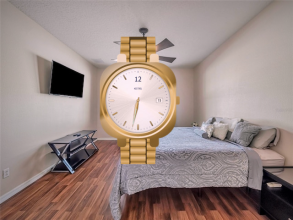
{"hour": 6, "minute": 32}
